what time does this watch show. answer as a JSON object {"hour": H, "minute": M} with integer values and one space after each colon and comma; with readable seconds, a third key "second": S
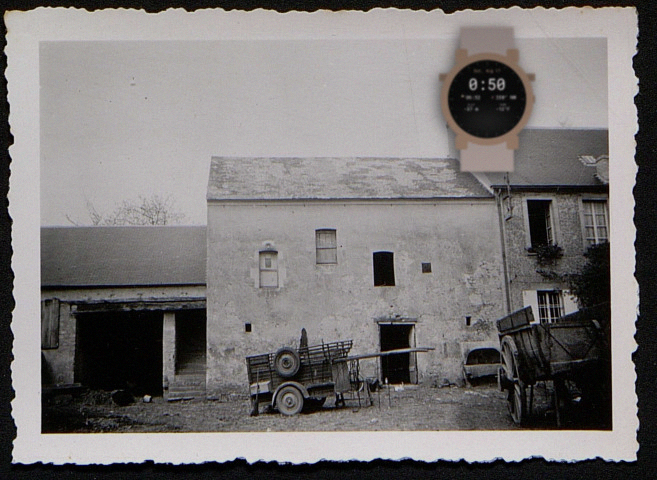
{"hour": 0, "minute": 50}
